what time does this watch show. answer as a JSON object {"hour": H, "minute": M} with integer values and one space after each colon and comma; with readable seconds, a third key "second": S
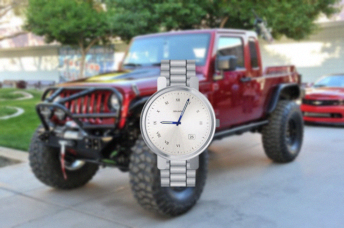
{"hour": 9, "minute": 4}
